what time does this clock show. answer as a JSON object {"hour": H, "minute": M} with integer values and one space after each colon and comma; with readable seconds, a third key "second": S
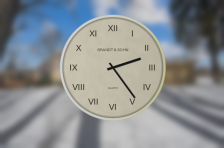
{"hour": 2, "minute": 24}
